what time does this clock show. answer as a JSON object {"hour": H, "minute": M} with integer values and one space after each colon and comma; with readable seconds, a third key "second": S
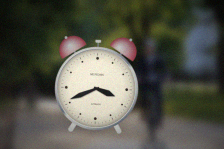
{"hour": 3, "minute": 41}
